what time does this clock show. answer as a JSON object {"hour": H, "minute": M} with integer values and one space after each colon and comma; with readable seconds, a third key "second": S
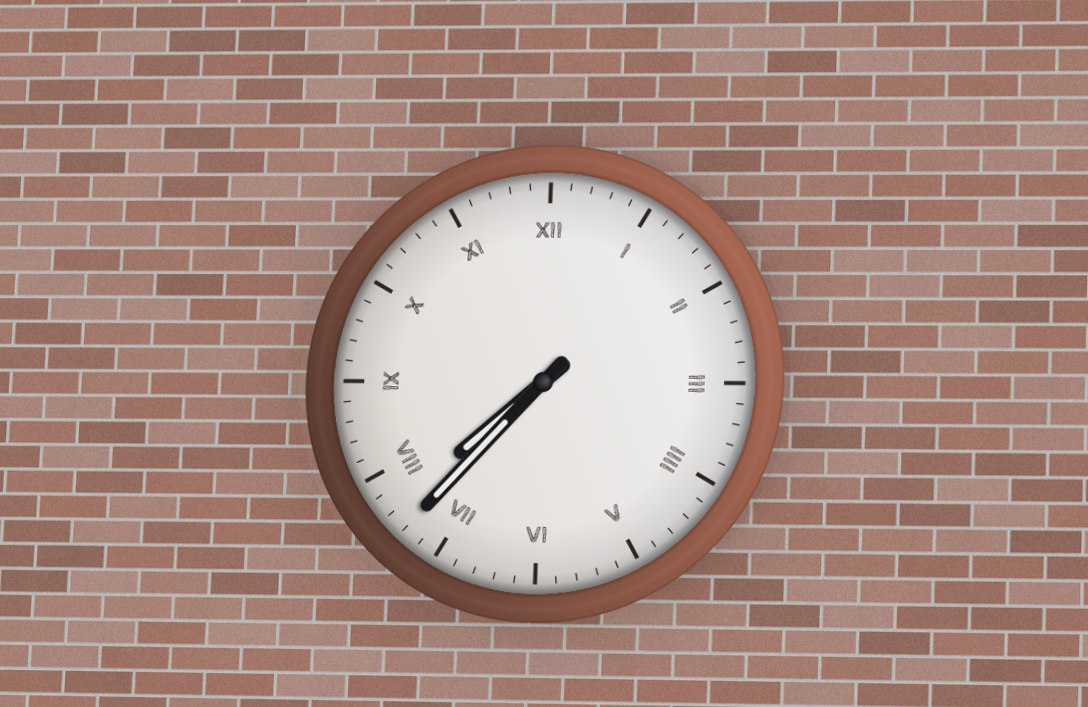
{"hour": 7, "minute": 37}
